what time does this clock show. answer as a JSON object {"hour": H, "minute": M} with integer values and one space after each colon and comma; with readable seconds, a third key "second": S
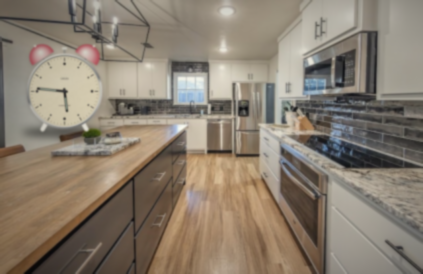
{"hour": 5, "minute": 46}
